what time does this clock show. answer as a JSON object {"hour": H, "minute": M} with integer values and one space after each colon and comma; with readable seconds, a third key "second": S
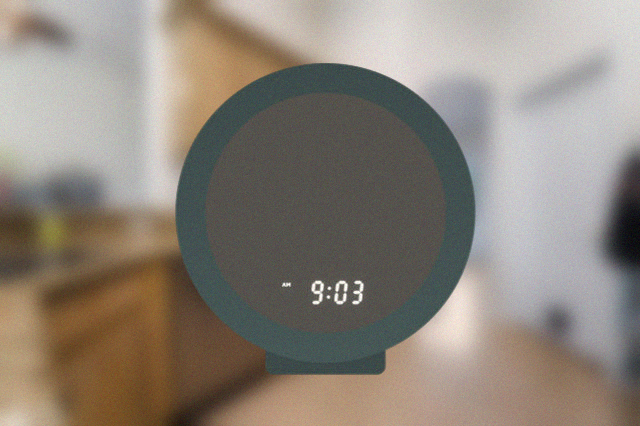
{"hour": 9, "minute": 3}
